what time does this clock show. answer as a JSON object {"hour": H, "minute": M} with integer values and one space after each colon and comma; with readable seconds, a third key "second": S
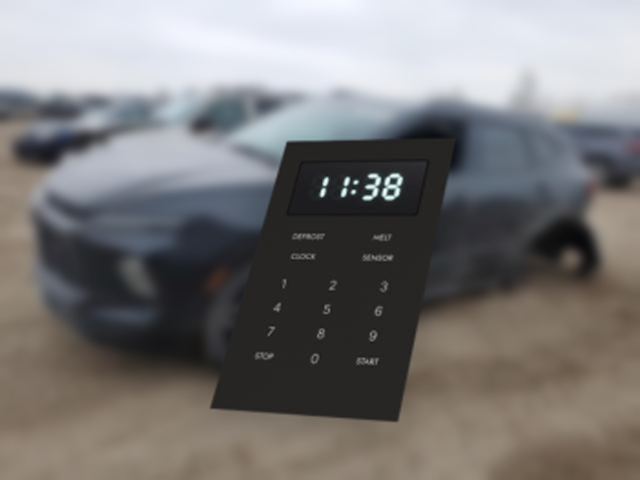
{"hour": 11, "minute": 38}
